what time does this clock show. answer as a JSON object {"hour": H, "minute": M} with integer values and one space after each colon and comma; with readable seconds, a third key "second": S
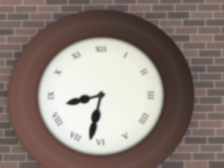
{"hour": 8, "minute": 32}
